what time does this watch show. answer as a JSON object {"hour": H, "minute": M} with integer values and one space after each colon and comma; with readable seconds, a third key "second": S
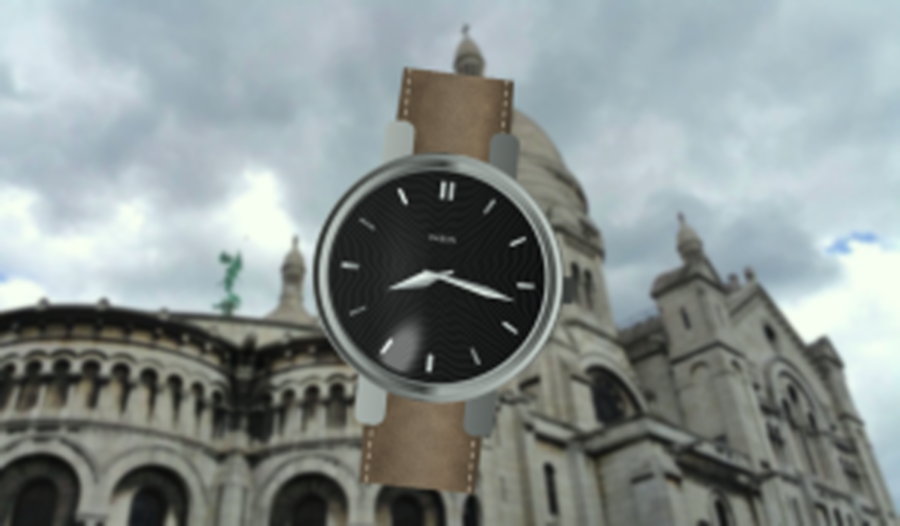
{"hour": 8, "minute": 17}
